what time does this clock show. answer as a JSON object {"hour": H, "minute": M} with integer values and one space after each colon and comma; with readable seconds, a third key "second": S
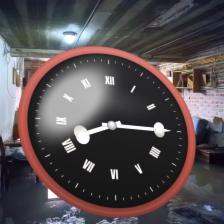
{"hour": 8, "minute": 15}
